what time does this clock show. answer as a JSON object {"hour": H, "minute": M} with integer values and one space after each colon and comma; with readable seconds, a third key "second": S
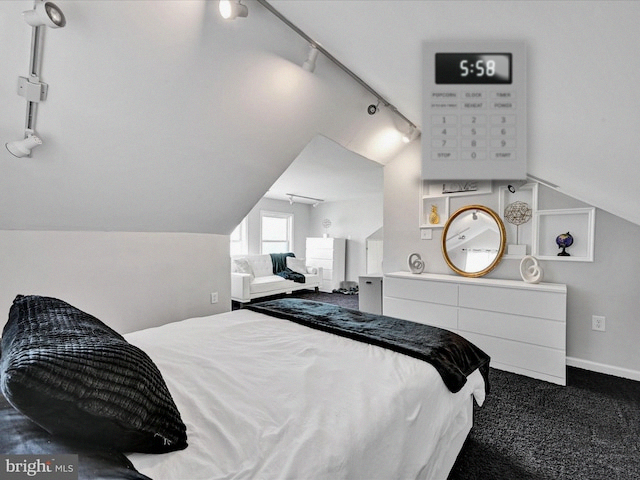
{"hour": 5, "minute": 58}
